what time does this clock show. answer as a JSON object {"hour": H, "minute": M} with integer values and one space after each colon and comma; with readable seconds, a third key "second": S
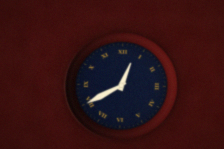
{"hour": 12, "minute": 40}
